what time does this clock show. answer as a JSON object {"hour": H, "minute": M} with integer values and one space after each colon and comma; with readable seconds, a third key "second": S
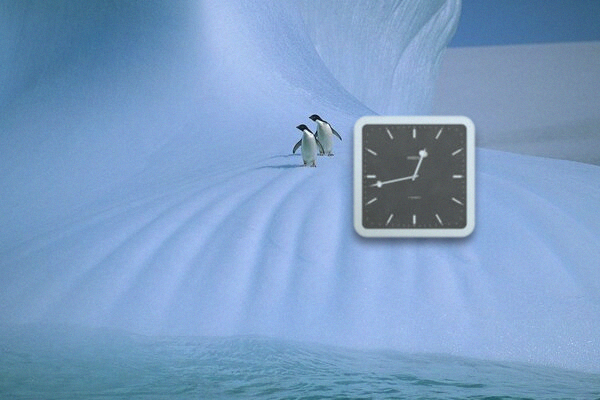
{"hour": 12, "minute": 43}
